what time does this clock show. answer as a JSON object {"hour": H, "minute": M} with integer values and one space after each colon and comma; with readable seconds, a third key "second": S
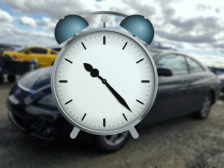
{"hour": 10, "minute": 23}
